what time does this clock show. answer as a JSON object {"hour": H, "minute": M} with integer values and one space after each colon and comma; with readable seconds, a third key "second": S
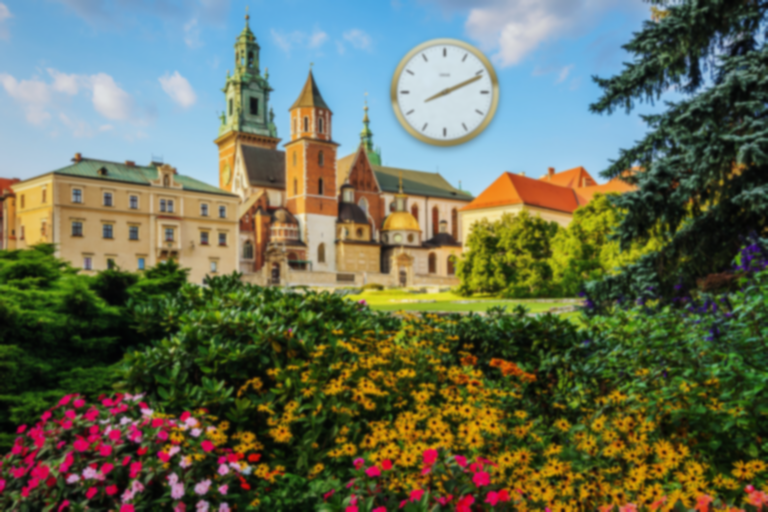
{"hour": 8, "minute": 11}
